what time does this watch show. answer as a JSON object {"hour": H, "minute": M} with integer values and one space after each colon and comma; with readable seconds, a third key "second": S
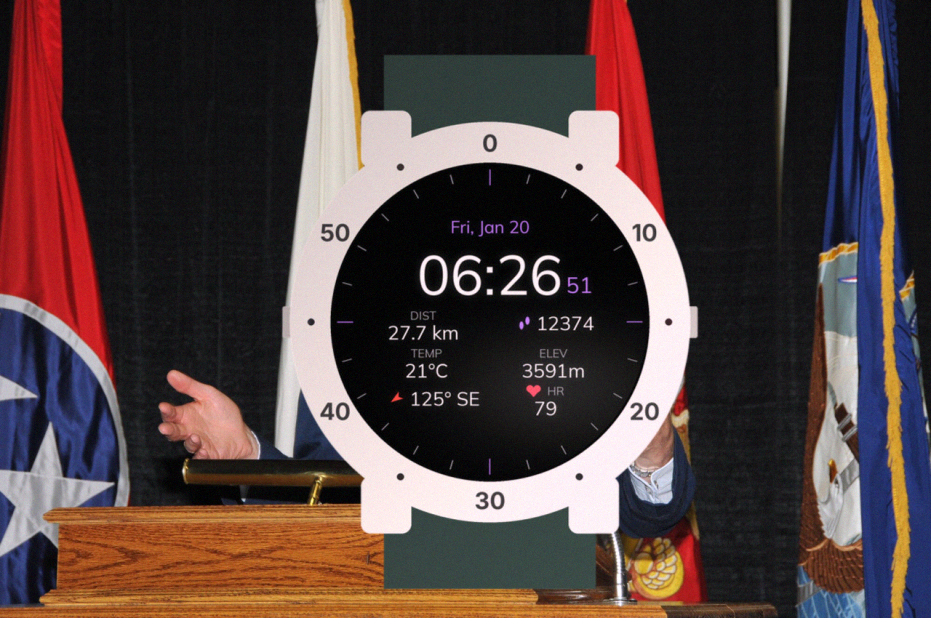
{"hour": 6, "minute": 26, "second": 51}
